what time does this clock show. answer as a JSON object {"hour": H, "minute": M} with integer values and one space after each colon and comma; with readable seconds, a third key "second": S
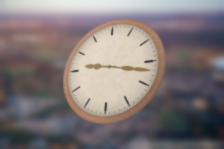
{"hour": 9, "minute": 17}
